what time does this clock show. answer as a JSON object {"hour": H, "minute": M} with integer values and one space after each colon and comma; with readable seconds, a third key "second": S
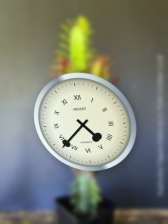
{"hour": 4, "minute": 38}
